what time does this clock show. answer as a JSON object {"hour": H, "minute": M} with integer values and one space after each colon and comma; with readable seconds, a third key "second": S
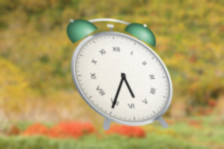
{"hour": 5, "minute": 35}
